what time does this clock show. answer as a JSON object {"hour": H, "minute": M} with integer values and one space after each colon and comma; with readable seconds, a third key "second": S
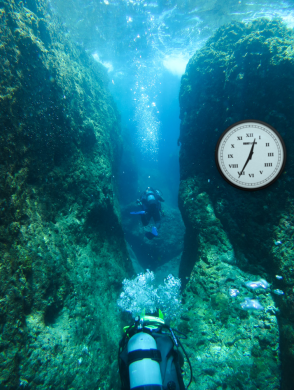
{"hour": 12, "minute": 35}
